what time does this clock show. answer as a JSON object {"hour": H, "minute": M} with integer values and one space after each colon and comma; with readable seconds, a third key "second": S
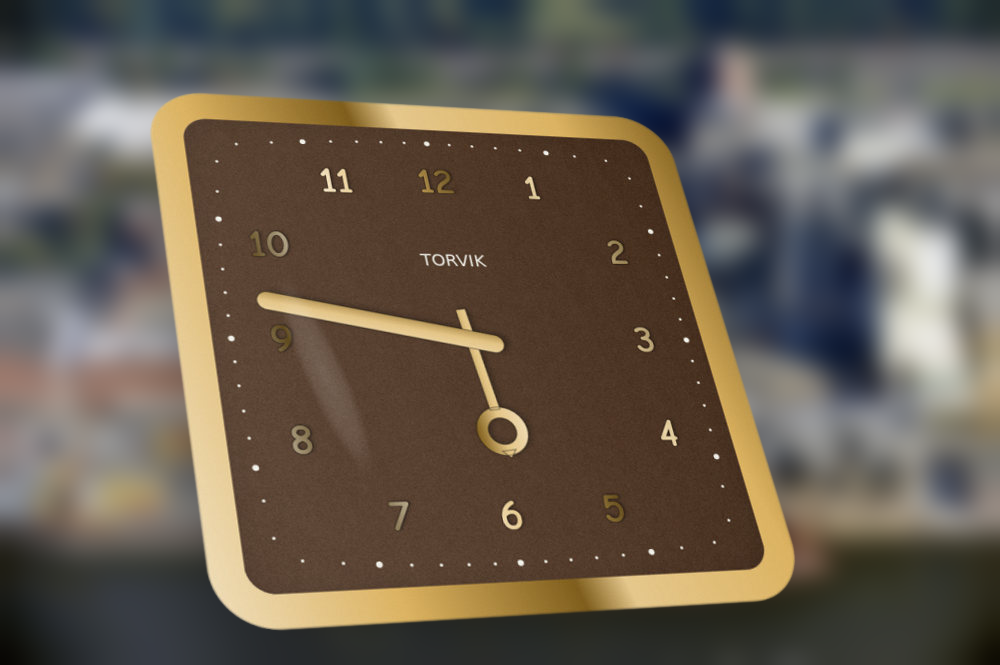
{"hour": 5, "minute": 47}
